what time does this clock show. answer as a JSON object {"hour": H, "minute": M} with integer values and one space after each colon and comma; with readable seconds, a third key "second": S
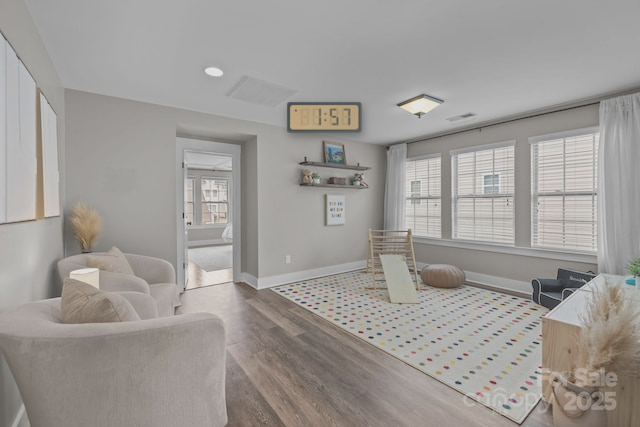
{"hour": 1, "minute": 57}
